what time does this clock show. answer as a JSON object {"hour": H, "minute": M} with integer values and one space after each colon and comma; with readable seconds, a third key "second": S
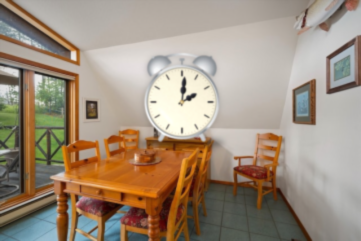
{"hour": 2, "minute": 1}
